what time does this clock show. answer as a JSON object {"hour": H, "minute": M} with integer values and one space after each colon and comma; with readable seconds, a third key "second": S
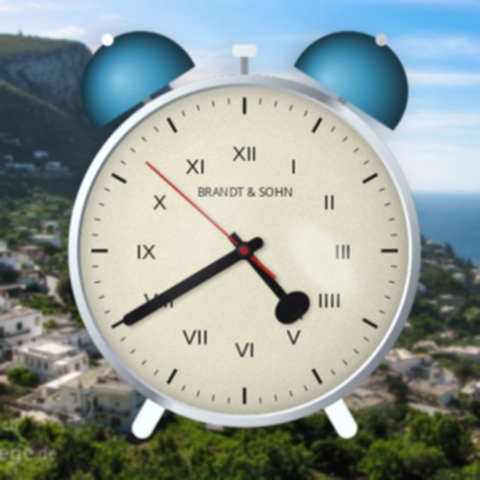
{"hour": 4, "minute": 39, "second": 52}
